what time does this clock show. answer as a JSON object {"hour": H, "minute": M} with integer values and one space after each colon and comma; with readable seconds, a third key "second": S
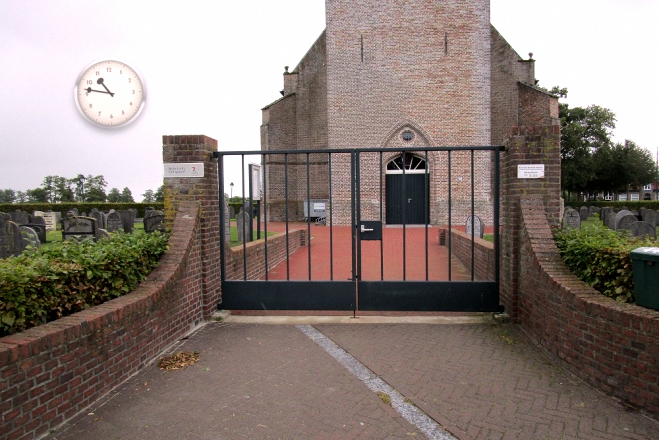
{"hour": 10, "minute": 47}
